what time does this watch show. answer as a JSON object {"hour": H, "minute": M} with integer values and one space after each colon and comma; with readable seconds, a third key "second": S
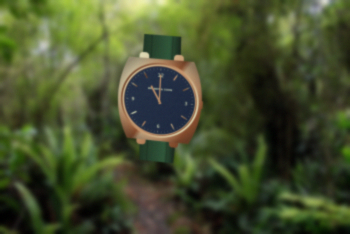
{"hour": 11, "minute": 0}
